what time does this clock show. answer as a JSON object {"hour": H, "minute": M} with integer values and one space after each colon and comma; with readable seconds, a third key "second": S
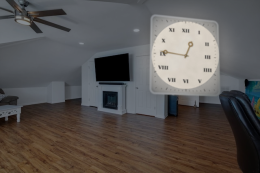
{"hour": 12, "minute": 46}
